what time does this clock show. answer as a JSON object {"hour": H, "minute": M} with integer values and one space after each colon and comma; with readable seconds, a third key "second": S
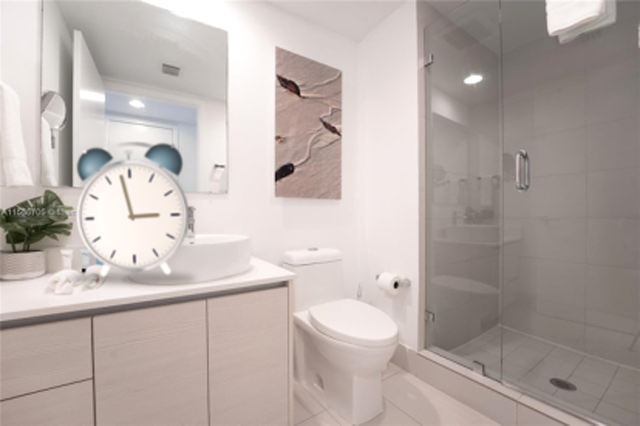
{"hour": 2, "minute": 58}
